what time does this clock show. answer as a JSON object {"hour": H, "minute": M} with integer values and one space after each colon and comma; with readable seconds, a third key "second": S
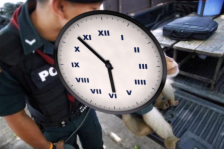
{"hour": 5, "minute": 53}
